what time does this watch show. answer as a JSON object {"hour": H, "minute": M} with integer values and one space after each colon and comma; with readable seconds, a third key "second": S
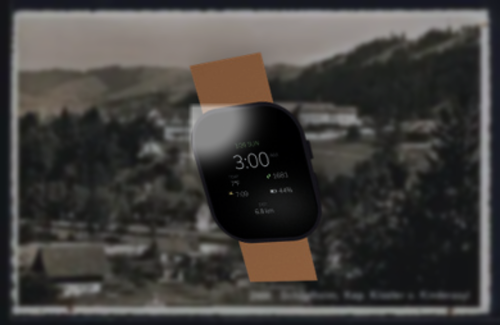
{"hour": 3, "minute": 0}
